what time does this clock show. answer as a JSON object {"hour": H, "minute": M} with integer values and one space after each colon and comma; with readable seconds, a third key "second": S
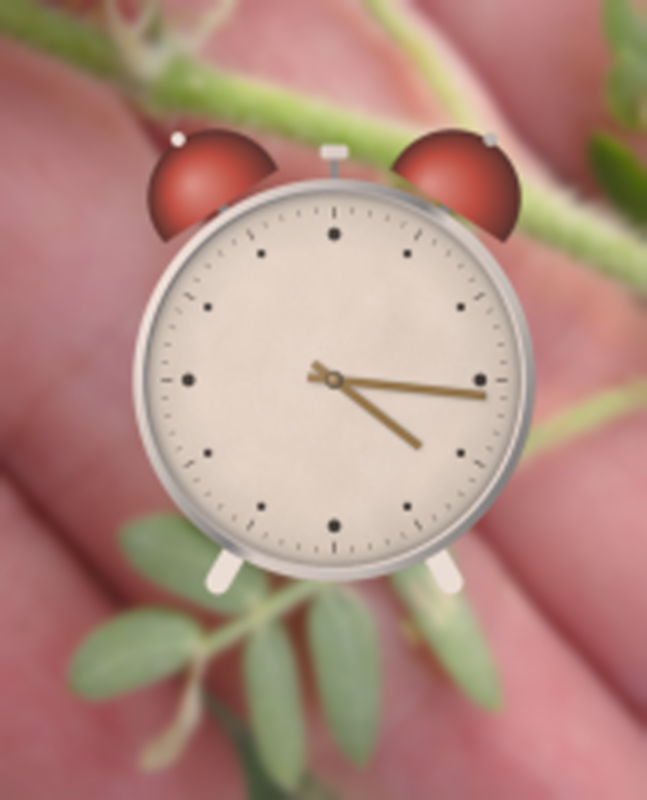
{"hour": 4, "minute": 16}
